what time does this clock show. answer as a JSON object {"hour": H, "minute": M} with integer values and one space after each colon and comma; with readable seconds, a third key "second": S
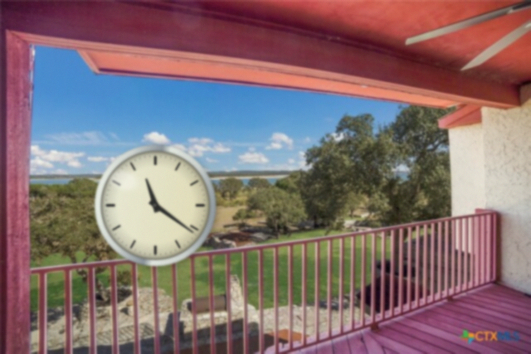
{"hour": 11, "minute": 21}
